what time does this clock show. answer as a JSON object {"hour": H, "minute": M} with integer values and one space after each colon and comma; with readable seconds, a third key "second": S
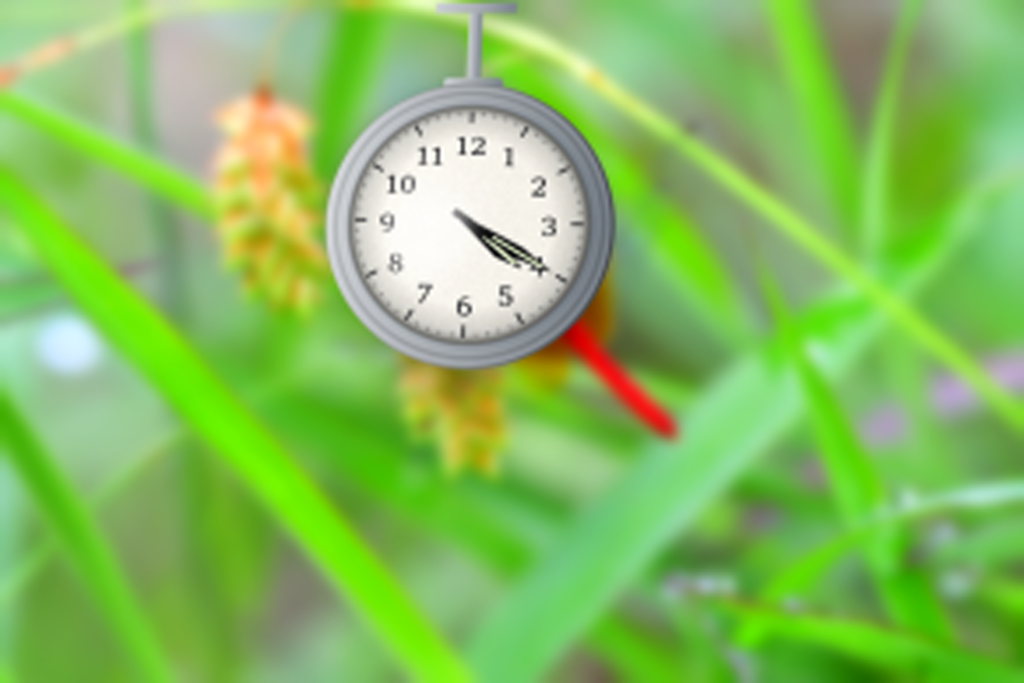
{"hour": 4, "minute": 20}
